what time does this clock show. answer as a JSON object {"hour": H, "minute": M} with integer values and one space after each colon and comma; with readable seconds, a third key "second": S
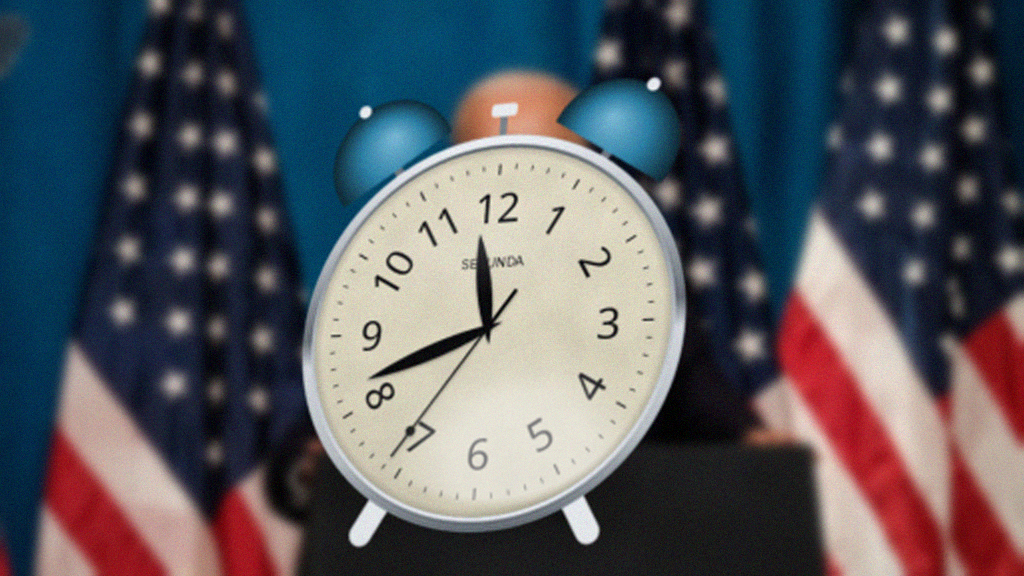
{"hour": 11, "minute": 41, "second": 36}
